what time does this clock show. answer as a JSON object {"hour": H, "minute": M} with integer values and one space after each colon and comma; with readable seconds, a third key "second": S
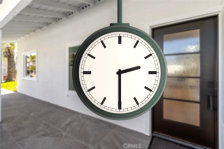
{"hour": 2, "minute": 30}
